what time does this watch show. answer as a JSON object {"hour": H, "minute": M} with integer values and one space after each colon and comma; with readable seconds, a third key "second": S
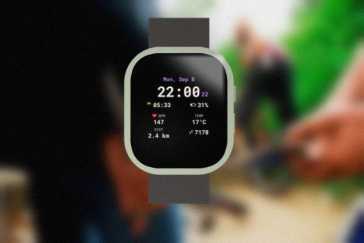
{"hour": 22, "minute": 0}
